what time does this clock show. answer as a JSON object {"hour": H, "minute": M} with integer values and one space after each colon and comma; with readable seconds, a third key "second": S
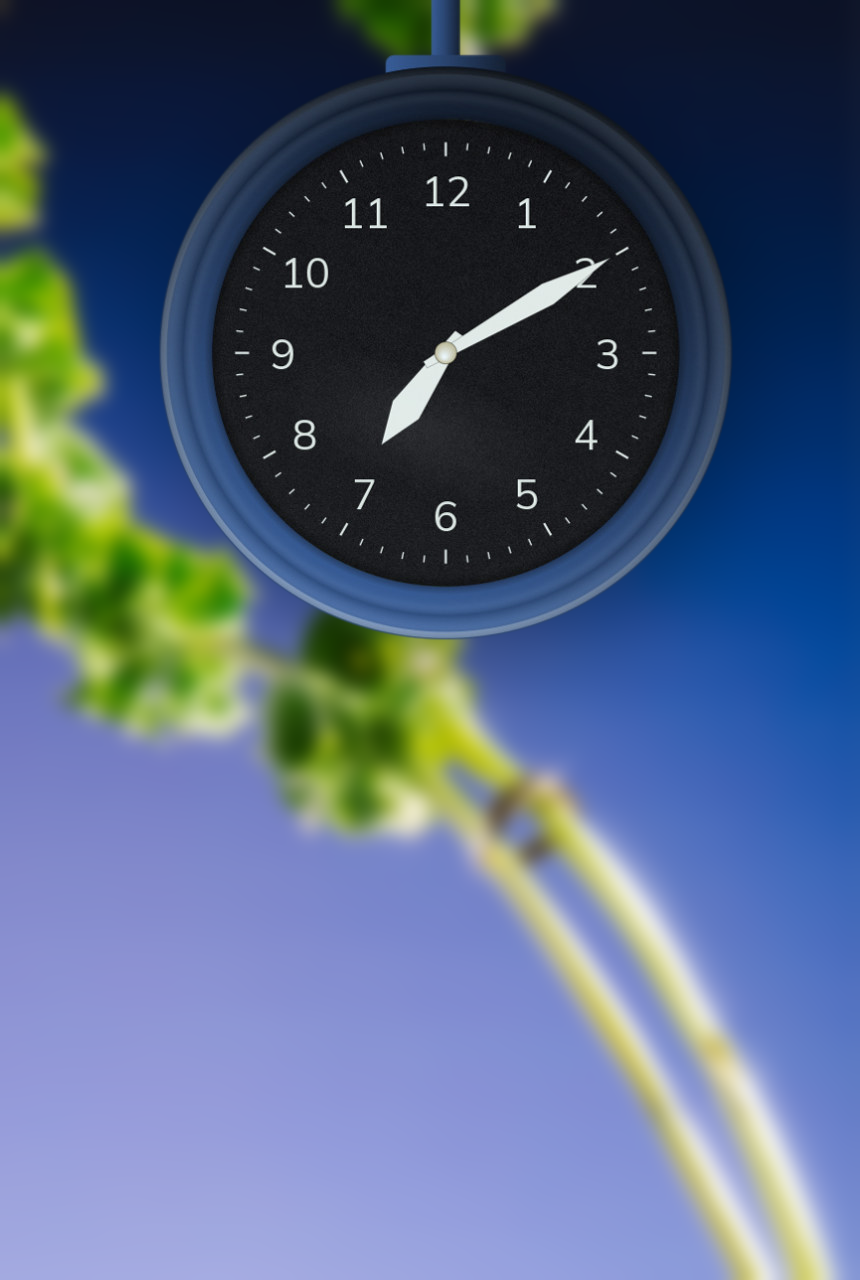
{"hour": 7, "minute": 10}
